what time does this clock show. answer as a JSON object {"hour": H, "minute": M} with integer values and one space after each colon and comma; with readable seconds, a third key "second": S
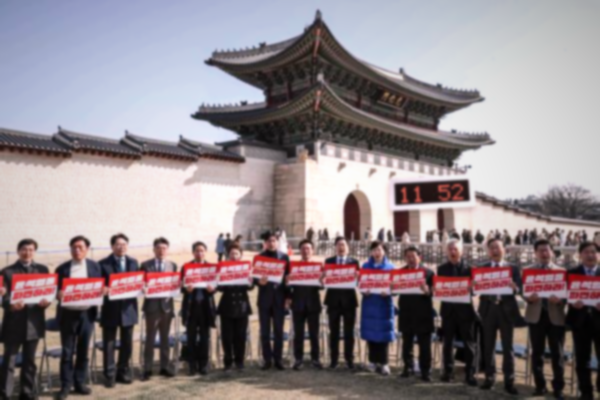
{"hour": 11, "minute": 52}
